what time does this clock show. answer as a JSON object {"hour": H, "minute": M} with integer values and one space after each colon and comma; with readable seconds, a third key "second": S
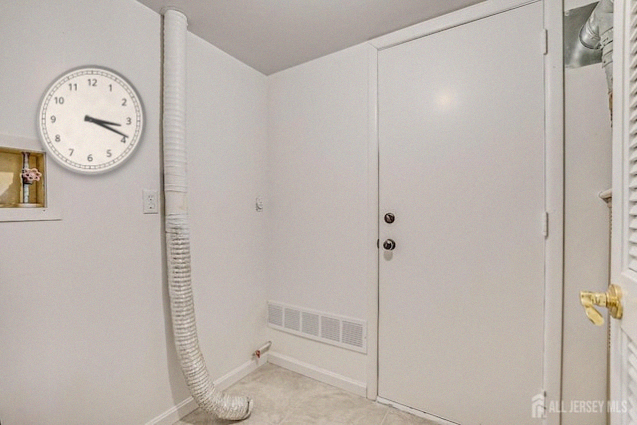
{"hour": 3, "minute": 19}
